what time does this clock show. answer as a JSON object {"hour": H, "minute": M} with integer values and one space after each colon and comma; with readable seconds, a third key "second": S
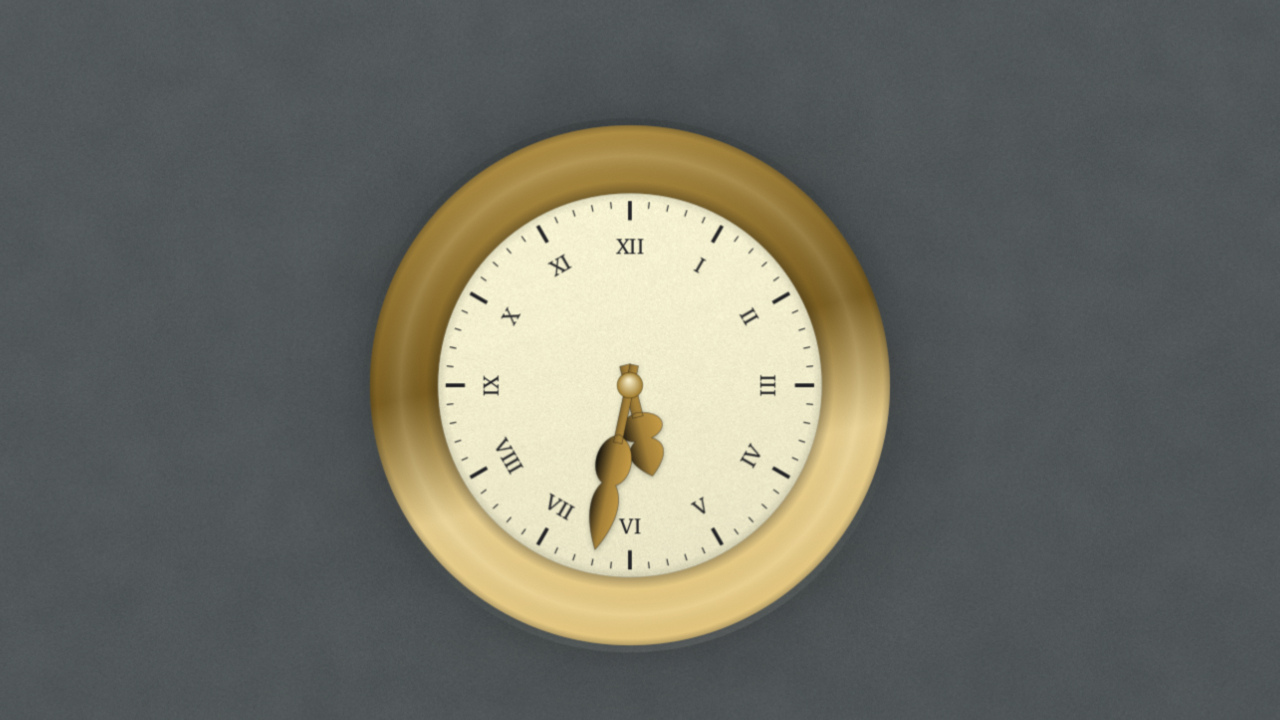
{"hour": 5, "minute": 32}
